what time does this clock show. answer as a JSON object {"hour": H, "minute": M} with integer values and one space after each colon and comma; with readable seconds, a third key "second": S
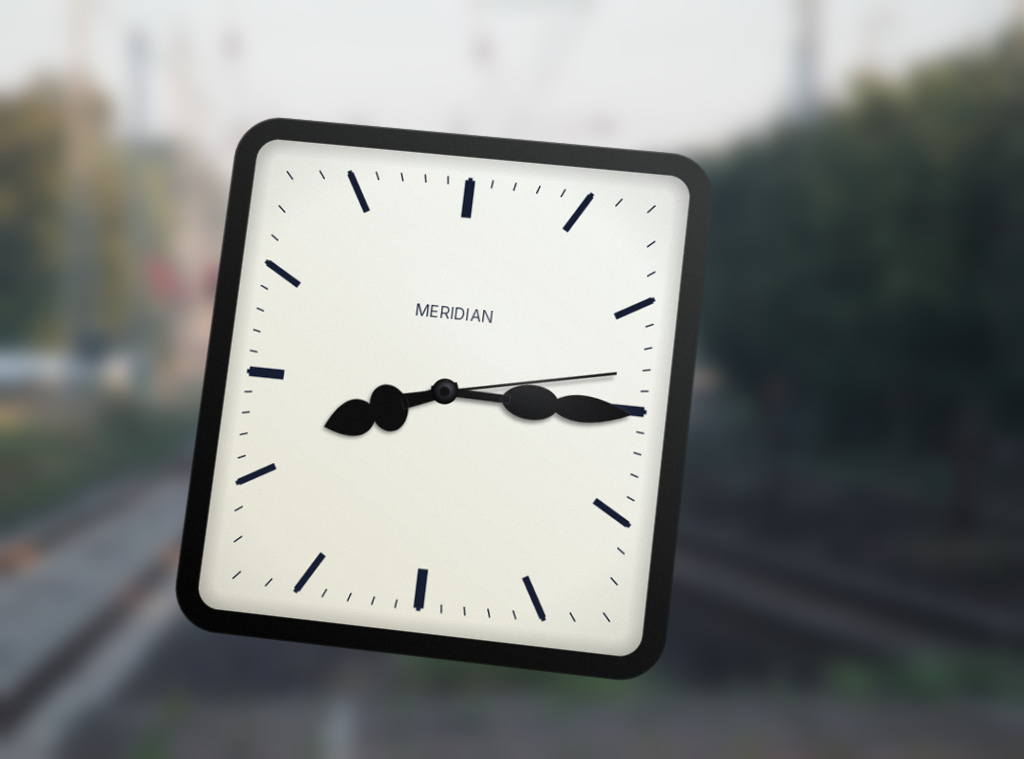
{"hour": 8, "minute": 15, "second": 13}
